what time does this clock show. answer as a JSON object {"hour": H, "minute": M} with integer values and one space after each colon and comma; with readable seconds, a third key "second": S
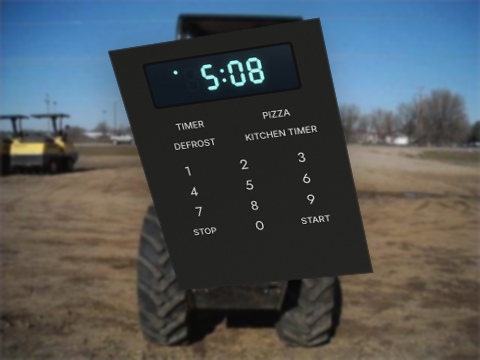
{"hour": 5, "minute": 8}
